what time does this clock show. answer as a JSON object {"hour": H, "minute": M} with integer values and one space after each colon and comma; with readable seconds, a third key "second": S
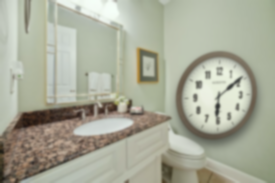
{"hour": 6, "minute": 9}
